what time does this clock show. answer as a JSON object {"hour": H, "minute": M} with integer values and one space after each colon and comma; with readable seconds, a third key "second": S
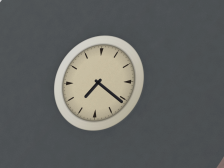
{"hour": 7, "minute": 21}
